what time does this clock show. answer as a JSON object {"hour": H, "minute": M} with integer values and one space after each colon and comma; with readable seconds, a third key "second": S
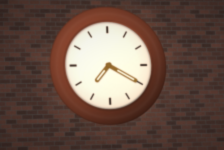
{"hour": 7, "minute": 20}
